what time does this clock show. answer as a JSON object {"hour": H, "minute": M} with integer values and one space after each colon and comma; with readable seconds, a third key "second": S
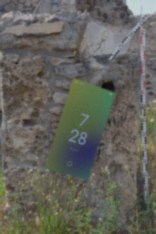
{"hour": 7, "minute": 28}
